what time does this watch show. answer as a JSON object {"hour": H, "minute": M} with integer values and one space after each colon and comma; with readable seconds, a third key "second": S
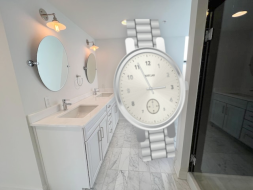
{"hour": 2, "minute": 56}
